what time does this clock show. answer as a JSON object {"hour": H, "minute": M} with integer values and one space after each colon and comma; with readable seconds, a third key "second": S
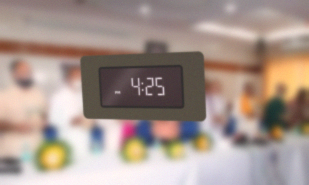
{"hour": 4, "minute": 25}
